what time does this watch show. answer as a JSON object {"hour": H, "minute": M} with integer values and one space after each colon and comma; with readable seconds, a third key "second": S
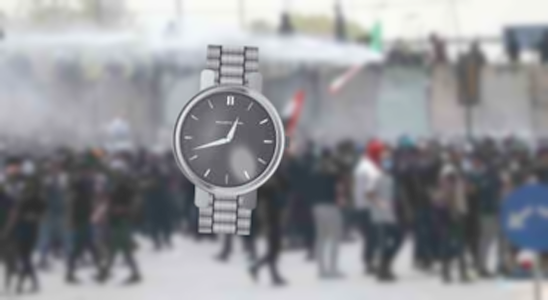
{"hour": 12, "minute": 42}
